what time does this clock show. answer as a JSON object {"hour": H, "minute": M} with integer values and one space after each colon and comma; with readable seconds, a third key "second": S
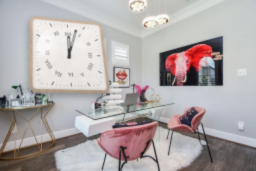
{"hour": 12, "minute": 3}
